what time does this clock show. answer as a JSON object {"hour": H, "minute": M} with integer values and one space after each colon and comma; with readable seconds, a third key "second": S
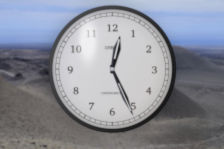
{"hour": 12, "minute": 26}
